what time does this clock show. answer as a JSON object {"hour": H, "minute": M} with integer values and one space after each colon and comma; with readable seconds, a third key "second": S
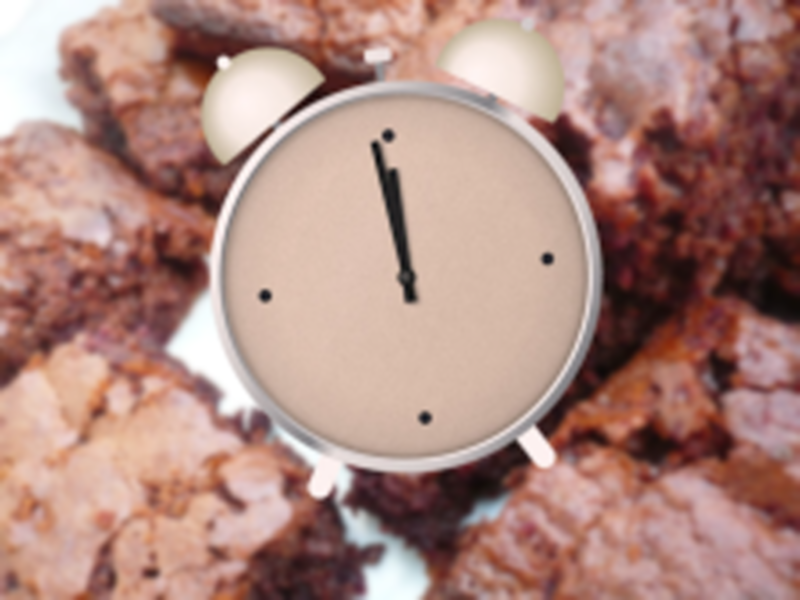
{"hour": 11, "minute": 59}
